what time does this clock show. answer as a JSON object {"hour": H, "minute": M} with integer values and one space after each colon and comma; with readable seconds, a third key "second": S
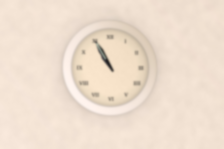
{"hour": 10, "minute": 55}
